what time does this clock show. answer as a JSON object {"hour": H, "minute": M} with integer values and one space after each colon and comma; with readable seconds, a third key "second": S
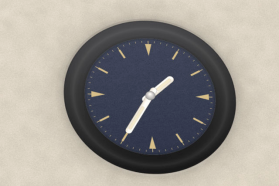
{"hour": 1, "minute": 35}
